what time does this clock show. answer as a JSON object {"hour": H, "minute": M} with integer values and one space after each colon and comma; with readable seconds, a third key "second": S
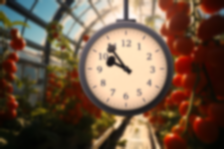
{"hour": 9, "minute": 54}
